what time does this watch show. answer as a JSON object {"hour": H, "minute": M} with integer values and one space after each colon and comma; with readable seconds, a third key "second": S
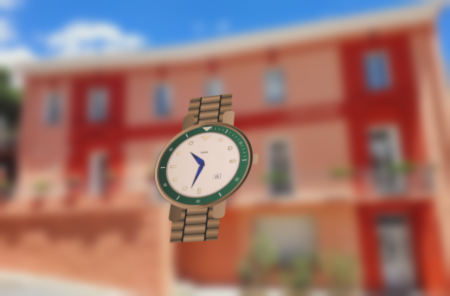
{"hour": 10, "minute": 33}
